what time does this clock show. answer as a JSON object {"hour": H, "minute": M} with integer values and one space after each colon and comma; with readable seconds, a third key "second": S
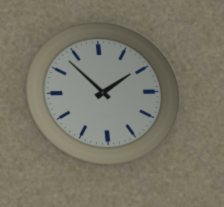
{"hour": 1, "minute": 53}
